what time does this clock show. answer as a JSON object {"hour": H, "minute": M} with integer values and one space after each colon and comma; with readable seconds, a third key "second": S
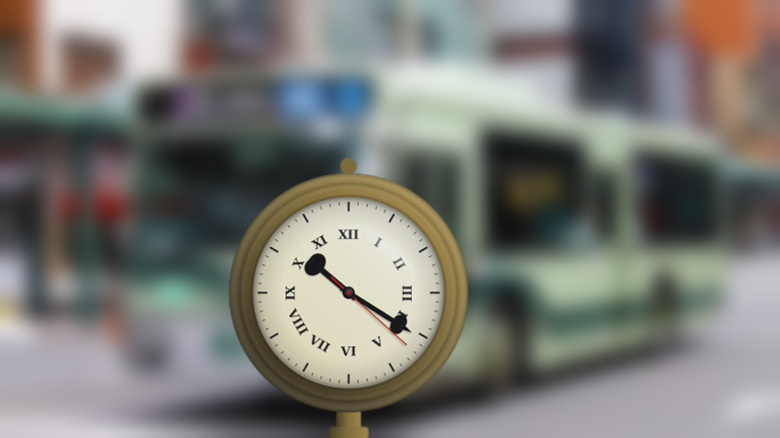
{"hour": 10, "minute": 20, "second": 22}
